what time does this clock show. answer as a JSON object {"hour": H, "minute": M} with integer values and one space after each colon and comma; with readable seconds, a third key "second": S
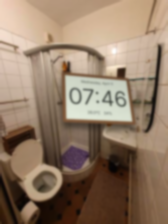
{"hour": 7, "minute": 46}
